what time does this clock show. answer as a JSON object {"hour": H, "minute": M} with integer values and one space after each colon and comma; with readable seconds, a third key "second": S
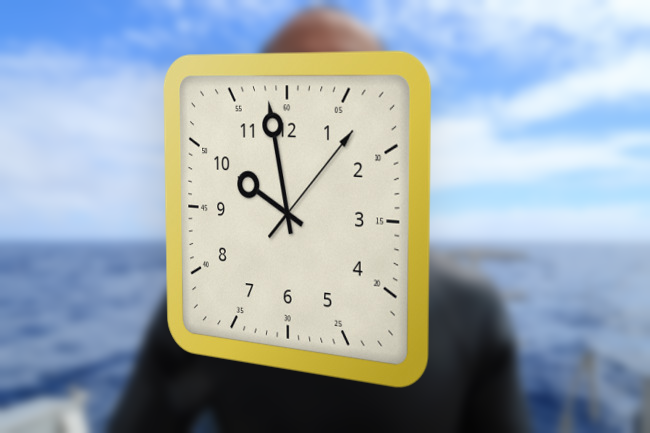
{"hour": 9, "minute": 58, "second": 7}
